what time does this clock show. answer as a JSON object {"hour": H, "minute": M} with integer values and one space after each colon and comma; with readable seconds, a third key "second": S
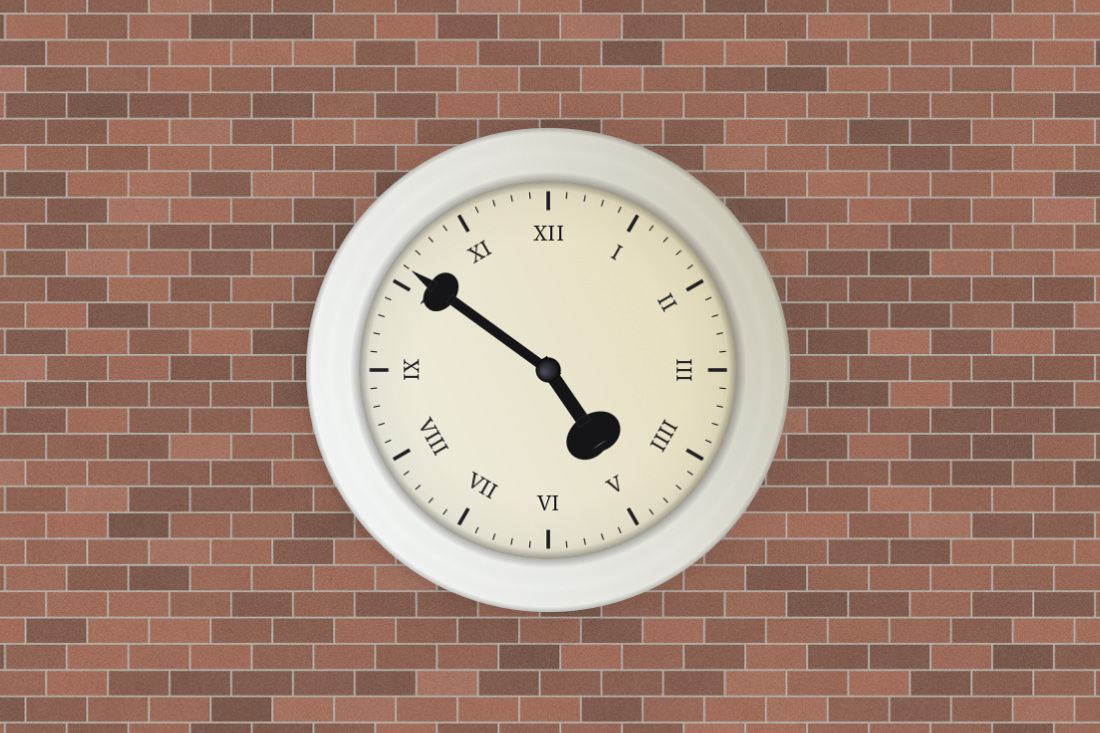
{"hour": 4, "minute": 51}
